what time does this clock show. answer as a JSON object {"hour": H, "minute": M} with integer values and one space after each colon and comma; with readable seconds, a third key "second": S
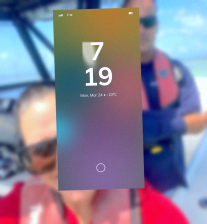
{"hour": 7, "minute": 19}
